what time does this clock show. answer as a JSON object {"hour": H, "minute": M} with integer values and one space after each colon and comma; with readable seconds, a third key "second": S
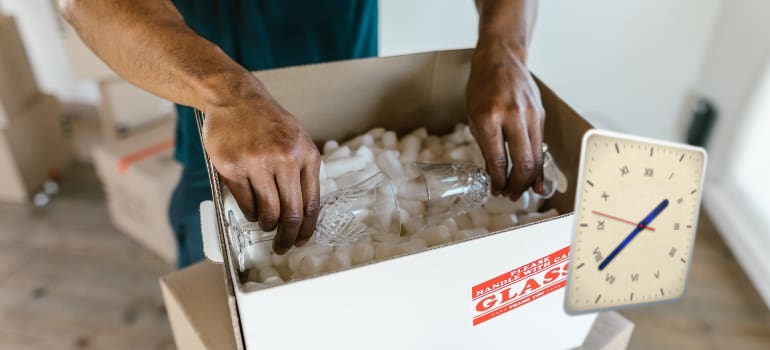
{"hour": 1, "minute": 37, "second": 47}
